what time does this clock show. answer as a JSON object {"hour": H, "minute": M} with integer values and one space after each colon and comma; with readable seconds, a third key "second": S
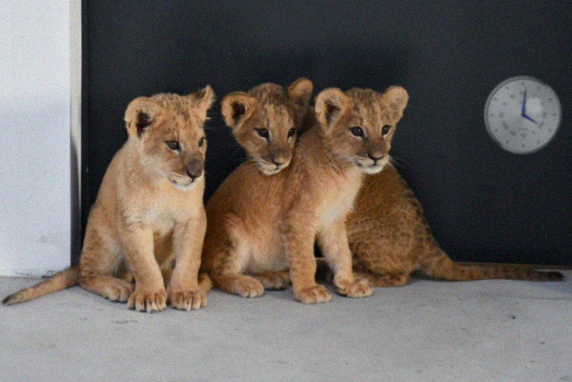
{"hour": 4, "minute": 1}
